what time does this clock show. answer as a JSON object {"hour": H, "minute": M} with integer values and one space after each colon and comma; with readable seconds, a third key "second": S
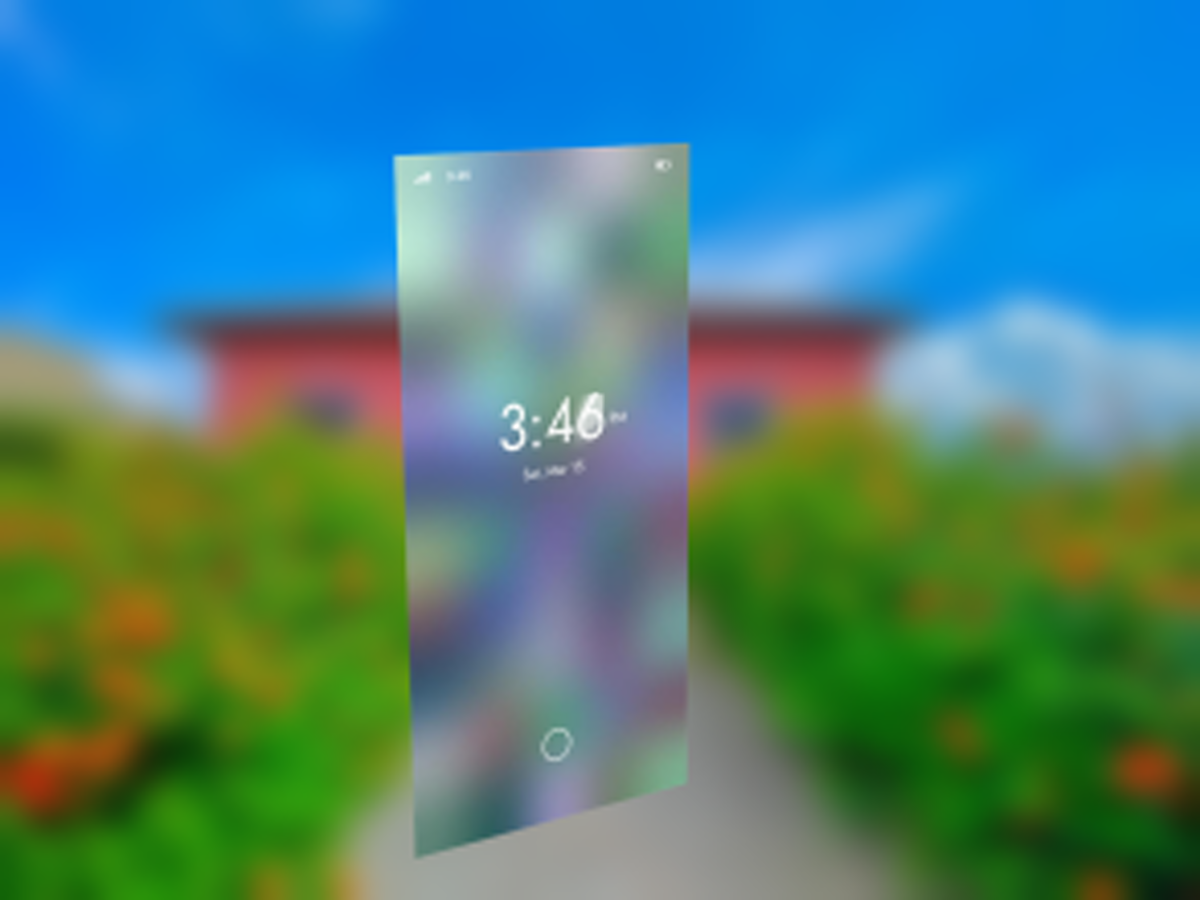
{"hour": 3, "minute": 46}
